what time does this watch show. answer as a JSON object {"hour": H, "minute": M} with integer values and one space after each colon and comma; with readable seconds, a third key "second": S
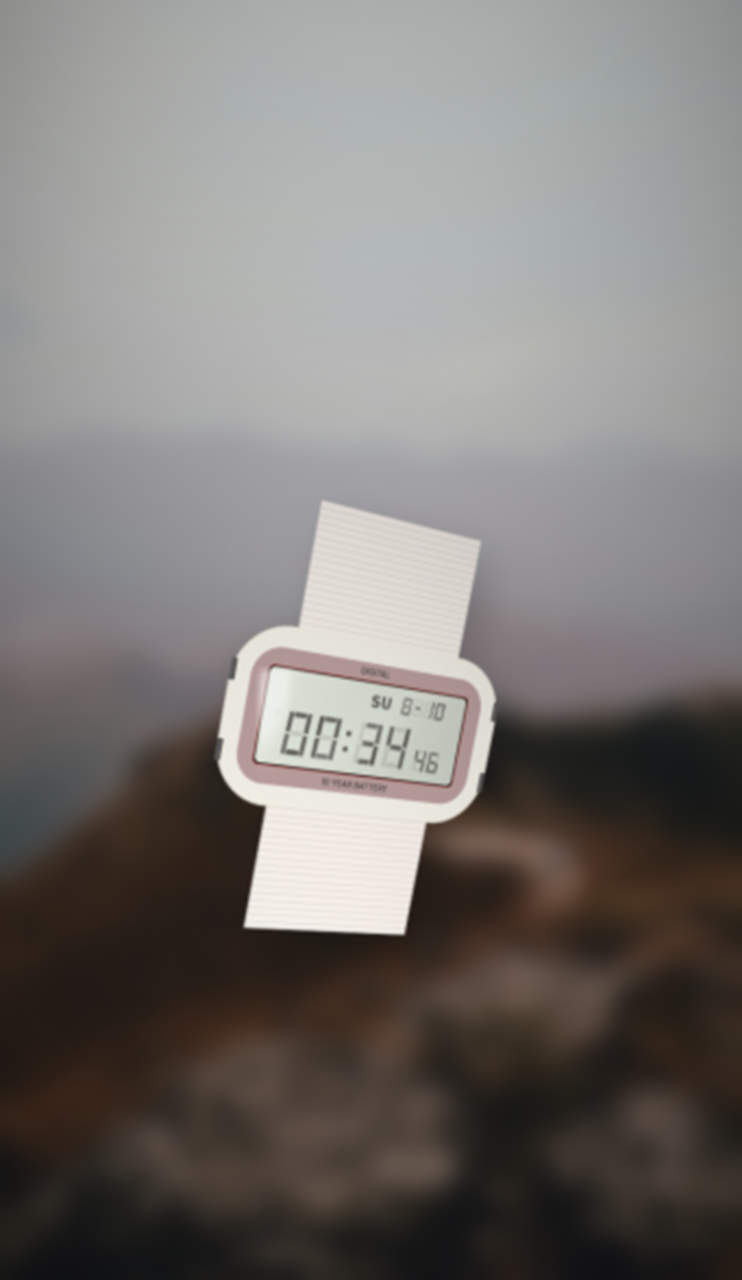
{"hour": 0, "minute": 34, "second": 46}
